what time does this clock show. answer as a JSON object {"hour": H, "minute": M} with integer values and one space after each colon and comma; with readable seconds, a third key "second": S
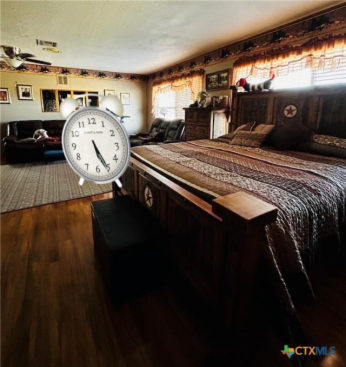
{"hour": 5, "minute": 26}
